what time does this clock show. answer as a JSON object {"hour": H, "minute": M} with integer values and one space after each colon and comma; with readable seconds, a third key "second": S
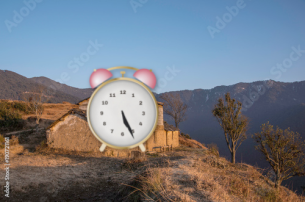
{"hour": 5, "minute": 26}
